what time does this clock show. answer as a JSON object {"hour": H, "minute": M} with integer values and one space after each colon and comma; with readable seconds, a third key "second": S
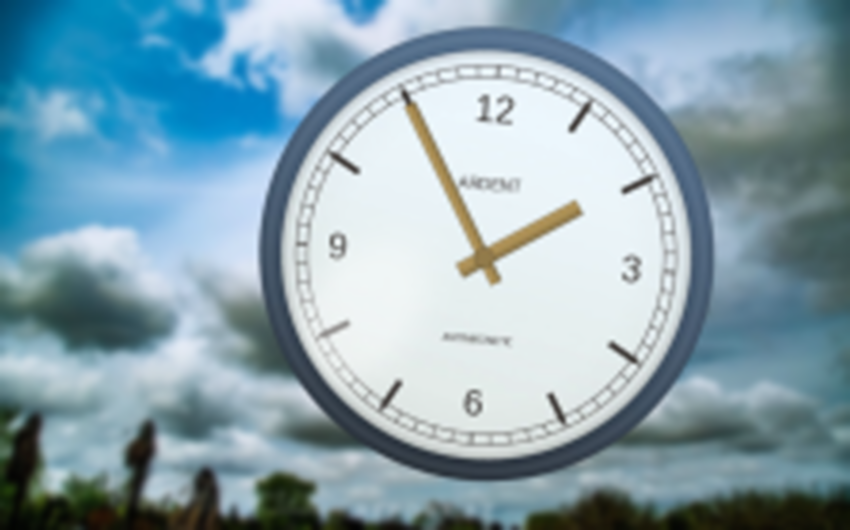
{"hour": 1, "minute": 55}
